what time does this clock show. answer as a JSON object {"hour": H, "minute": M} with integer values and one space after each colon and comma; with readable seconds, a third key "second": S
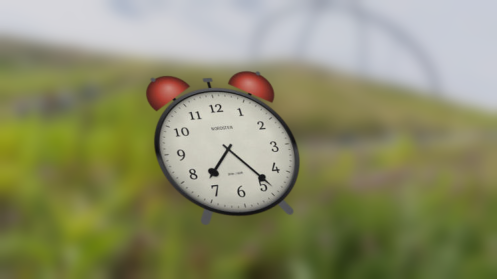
{"hour": 7, "minute": 24}
